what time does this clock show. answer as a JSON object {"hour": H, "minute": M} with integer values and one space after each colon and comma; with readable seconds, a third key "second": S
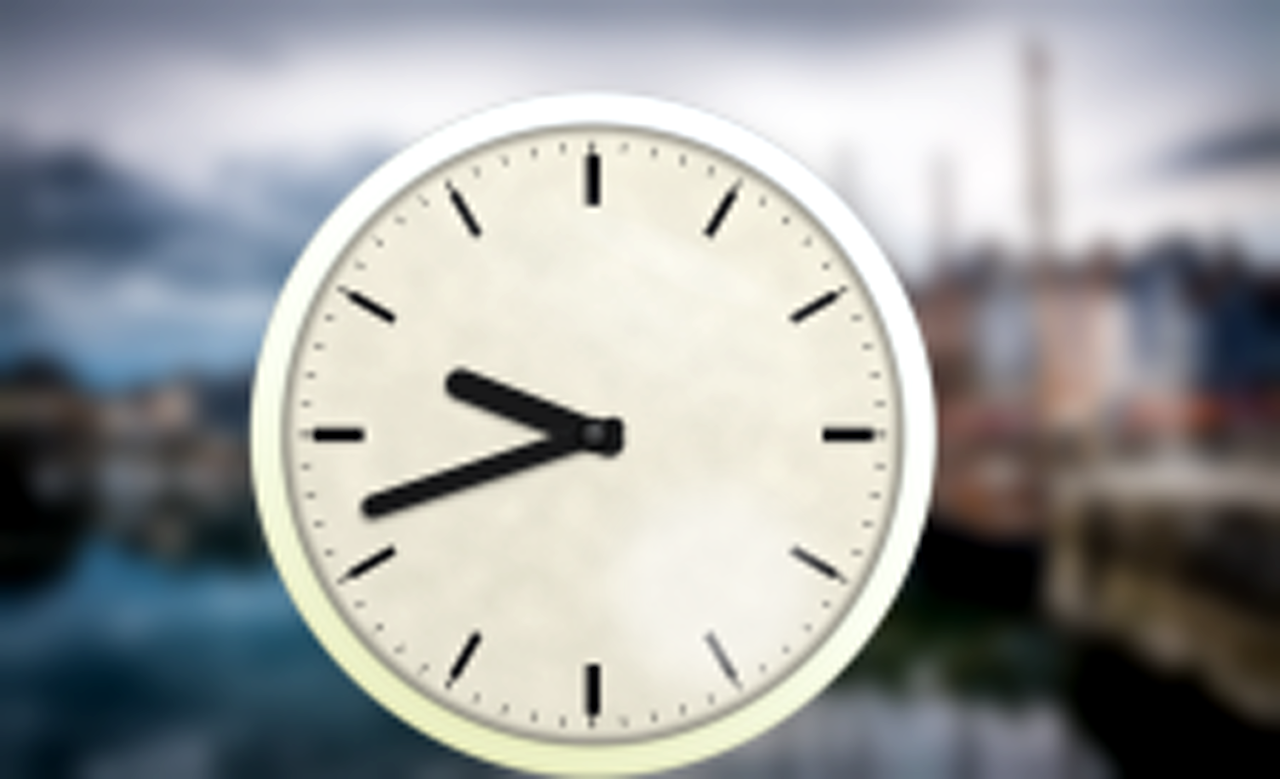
{"hour": 9, "minute": 42}
